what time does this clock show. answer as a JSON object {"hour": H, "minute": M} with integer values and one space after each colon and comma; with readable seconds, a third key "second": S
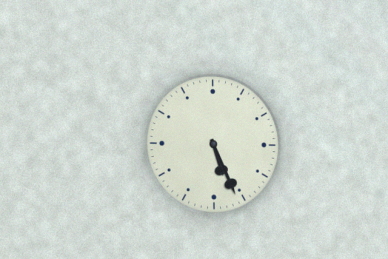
{"hour": 5, "minute": 26}
